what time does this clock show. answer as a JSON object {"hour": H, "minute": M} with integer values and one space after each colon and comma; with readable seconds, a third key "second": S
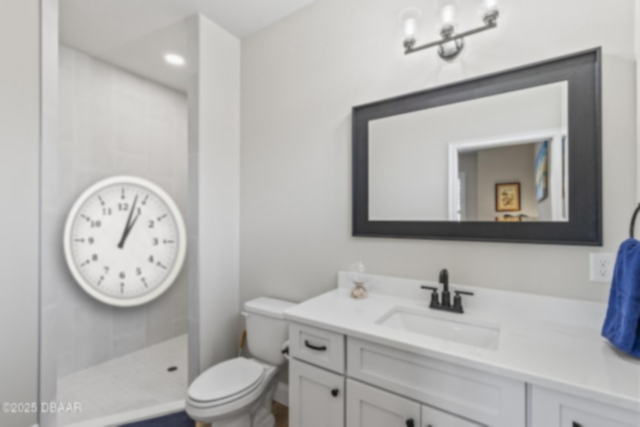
{"hour": 1, "minute": 3}
